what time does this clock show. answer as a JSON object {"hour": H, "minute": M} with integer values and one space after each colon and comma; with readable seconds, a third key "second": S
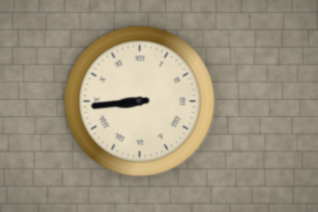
{"hour": 8, "minute": 44}
